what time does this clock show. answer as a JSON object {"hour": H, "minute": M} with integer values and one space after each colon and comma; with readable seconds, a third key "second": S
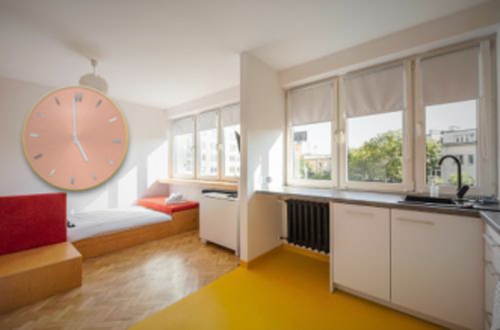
{"hour": 4, "minute": 59}
